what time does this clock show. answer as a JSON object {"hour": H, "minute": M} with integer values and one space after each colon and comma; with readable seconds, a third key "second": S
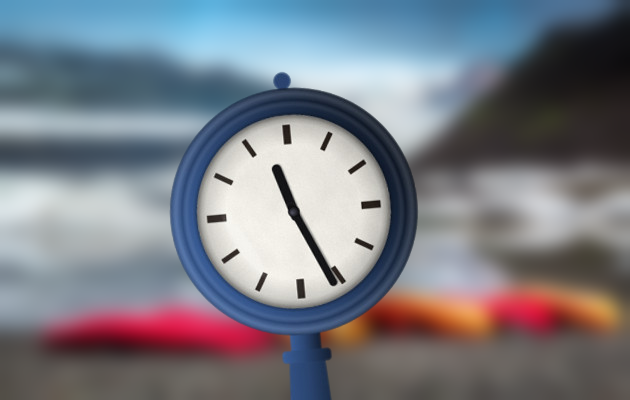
{"hour": 11, "minute": 26}
